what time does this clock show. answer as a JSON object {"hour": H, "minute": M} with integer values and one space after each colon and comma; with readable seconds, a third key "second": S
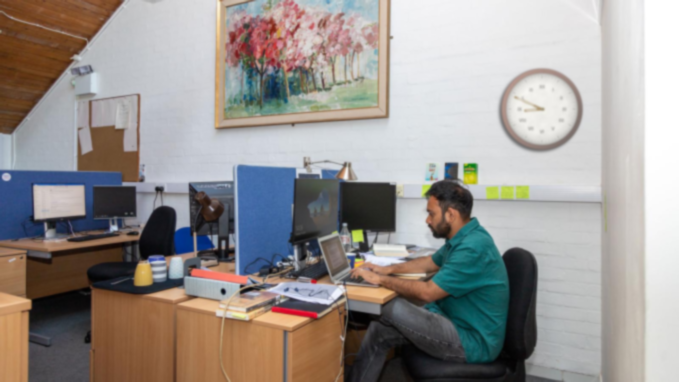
{"hour": 8, "minute": 49}
